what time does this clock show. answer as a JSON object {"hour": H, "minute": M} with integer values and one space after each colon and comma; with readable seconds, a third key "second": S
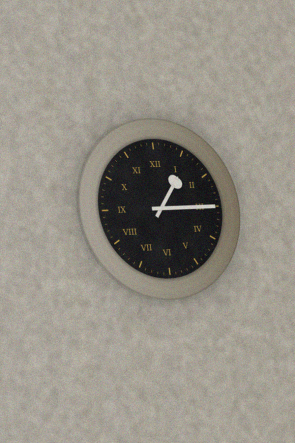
{"hour": 1, "minute": 15}
